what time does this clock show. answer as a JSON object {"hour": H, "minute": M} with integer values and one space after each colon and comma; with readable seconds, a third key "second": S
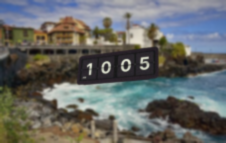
{"hour": 10, "minute": 5}
